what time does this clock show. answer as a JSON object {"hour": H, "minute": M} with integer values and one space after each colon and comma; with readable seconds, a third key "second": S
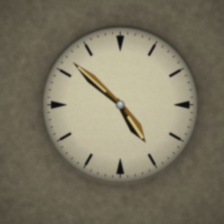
{"hour": 4, "minute": 52}
